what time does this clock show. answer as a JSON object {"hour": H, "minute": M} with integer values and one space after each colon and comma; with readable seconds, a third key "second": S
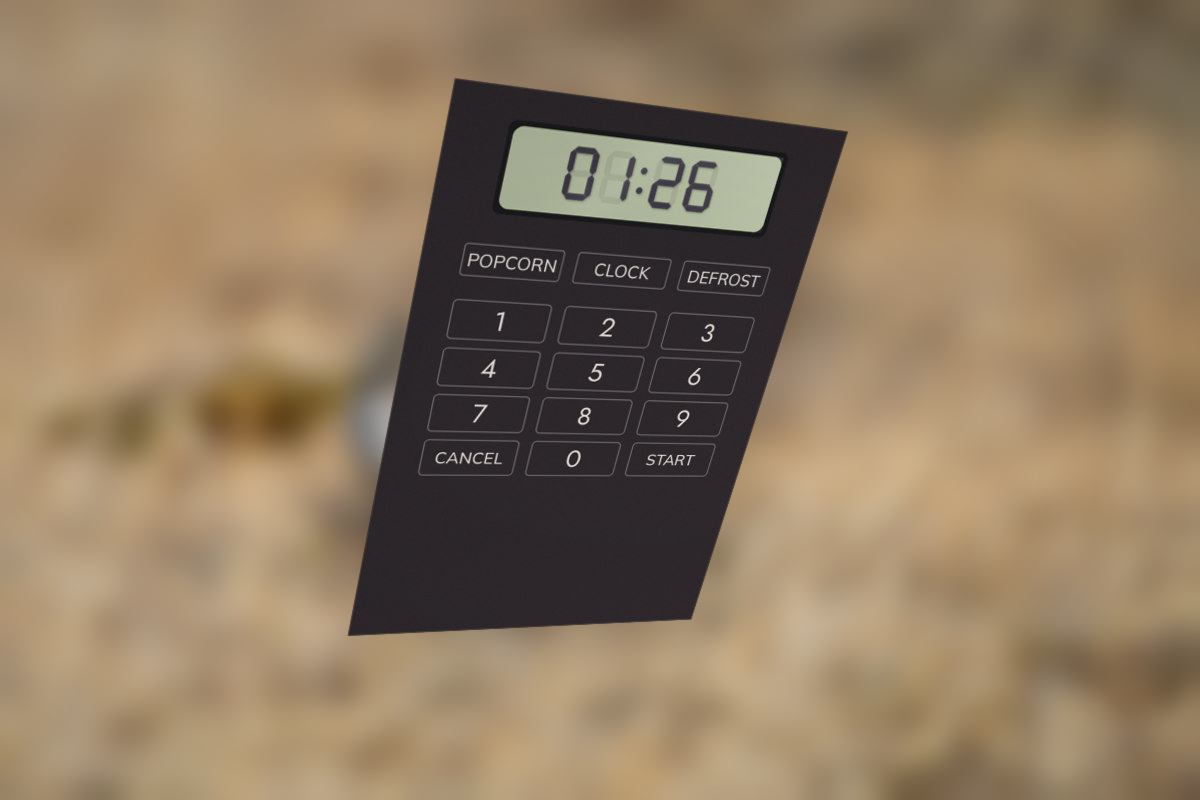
{"hour": 1, "minute": 26}
